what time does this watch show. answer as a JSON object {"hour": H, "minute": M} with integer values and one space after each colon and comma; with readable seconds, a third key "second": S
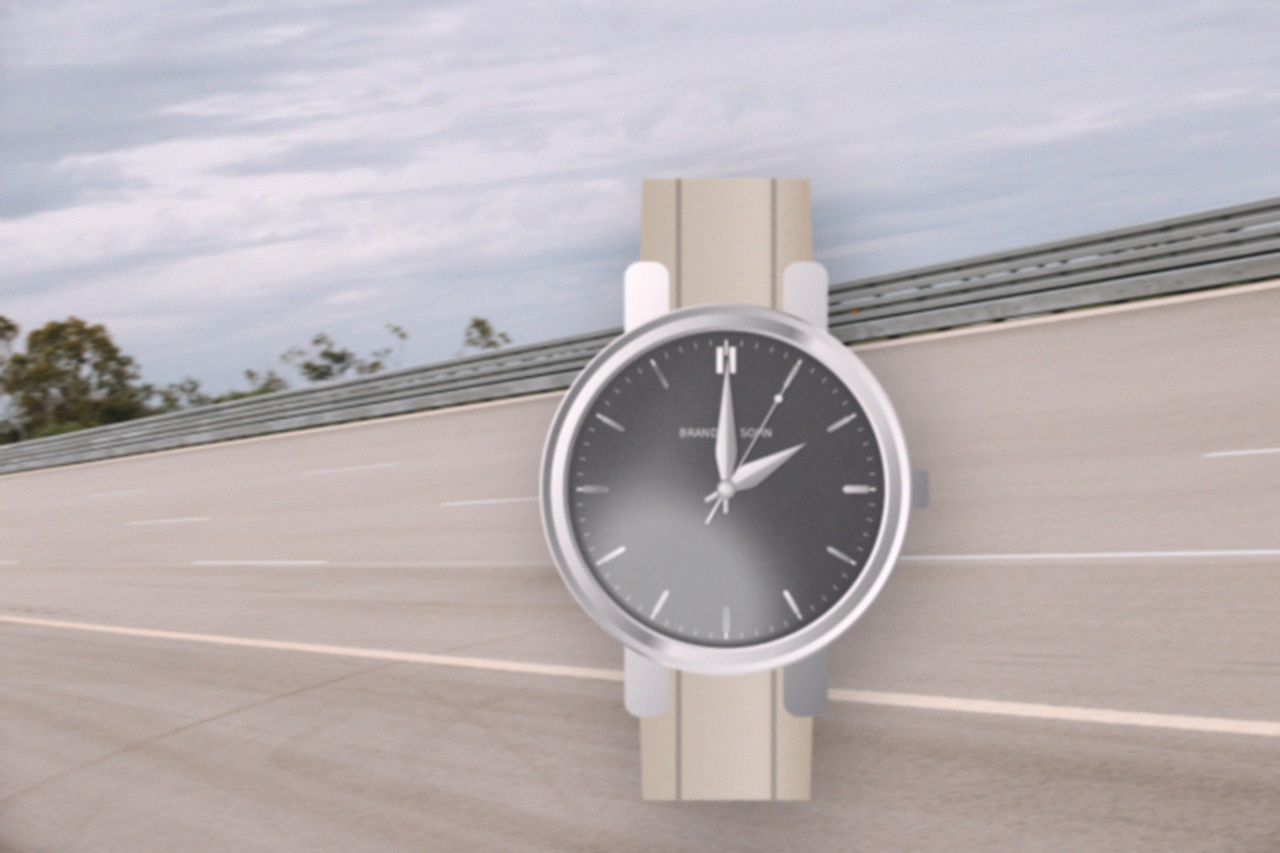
{"hour": 2, "minute": 0, "second": 5}
